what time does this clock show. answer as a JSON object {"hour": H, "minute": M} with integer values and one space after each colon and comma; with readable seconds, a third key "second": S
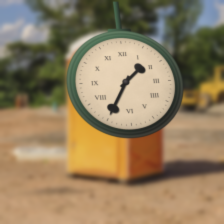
{"hour": 1, "minute": 35}
